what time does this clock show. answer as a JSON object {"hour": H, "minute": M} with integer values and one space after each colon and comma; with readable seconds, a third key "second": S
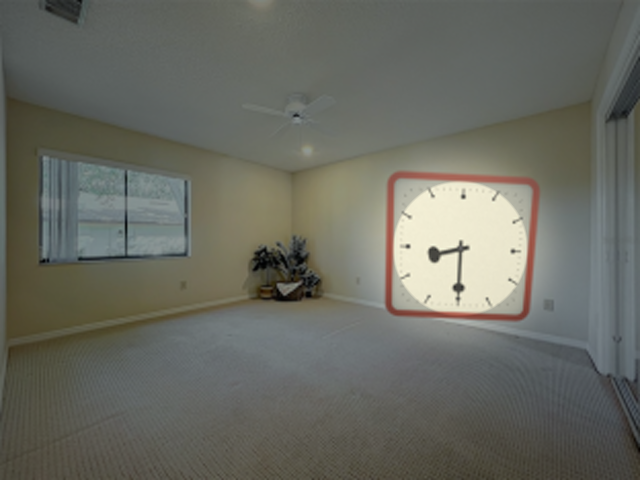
{"hour": 8, "minute": 30}
